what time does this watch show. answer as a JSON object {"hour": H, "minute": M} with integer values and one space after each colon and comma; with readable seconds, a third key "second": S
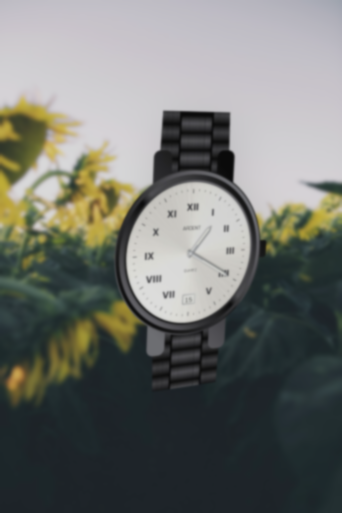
{"hour": 1, "minute": 20}
